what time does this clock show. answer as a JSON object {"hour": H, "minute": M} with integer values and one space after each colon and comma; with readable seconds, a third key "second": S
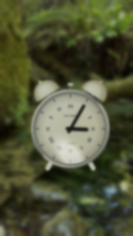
{"hour": 3, "minute": 5}
